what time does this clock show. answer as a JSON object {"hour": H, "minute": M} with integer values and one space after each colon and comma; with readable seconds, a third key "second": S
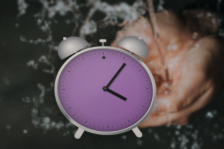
{"hour": 4, "minute": 6}
